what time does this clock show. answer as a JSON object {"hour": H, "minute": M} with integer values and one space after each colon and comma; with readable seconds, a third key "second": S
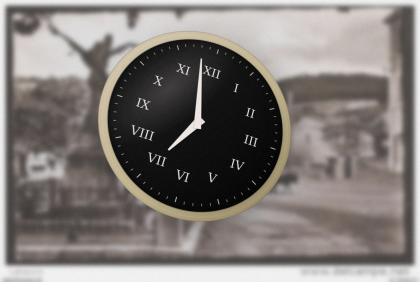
{"hour": 6, "minute": 58}
